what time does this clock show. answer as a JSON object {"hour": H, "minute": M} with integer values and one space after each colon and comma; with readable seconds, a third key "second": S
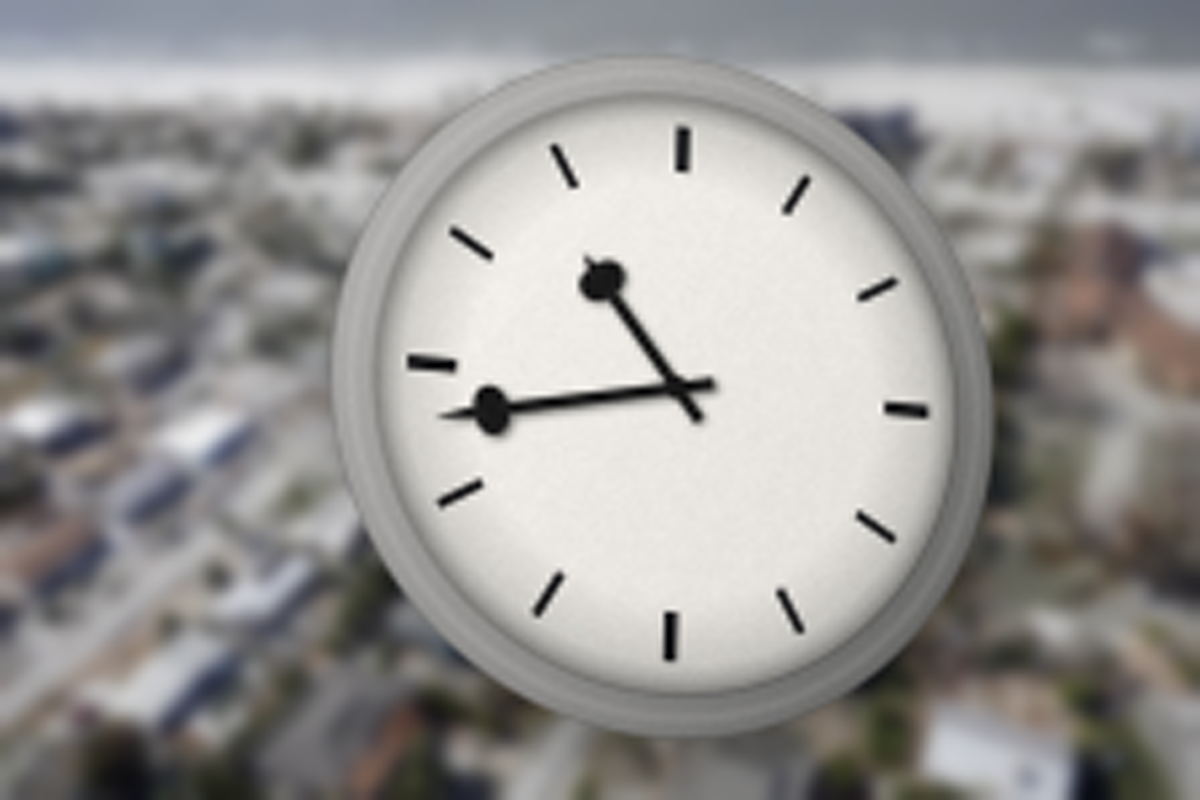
{"hour": 10, "minute": 43}
